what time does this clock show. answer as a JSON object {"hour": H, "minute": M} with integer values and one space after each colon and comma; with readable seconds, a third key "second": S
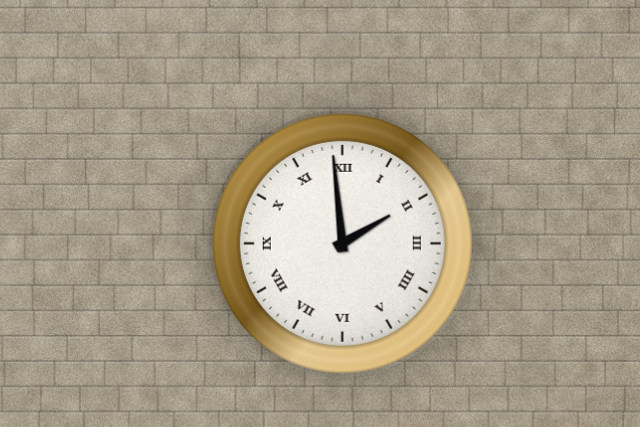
{"hour": 1, "minute": 59}
